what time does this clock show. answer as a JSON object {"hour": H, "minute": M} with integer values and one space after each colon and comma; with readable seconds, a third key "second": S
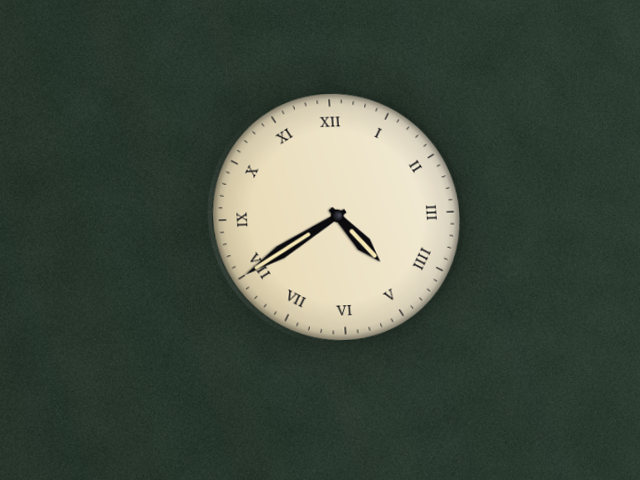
{"hour": 4, "minute": 40}
